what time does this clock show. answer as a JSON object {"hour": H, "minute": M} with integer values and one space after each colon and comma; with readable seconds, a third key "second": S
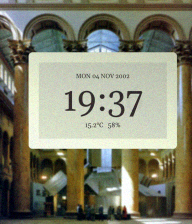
{"hour": 19, "minute": 37}
